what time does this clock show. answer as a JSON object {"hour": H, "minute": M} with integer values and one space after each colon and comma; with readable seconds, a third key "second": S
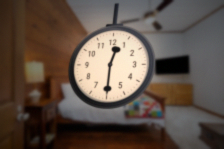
{"hour": 12, "minute": 30}
